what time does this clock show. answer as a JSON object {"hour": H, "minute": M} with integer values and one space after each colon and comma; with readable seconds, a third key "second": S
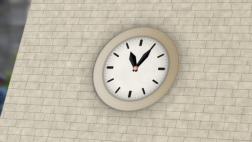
{"hour": 11, "minute": 5}
